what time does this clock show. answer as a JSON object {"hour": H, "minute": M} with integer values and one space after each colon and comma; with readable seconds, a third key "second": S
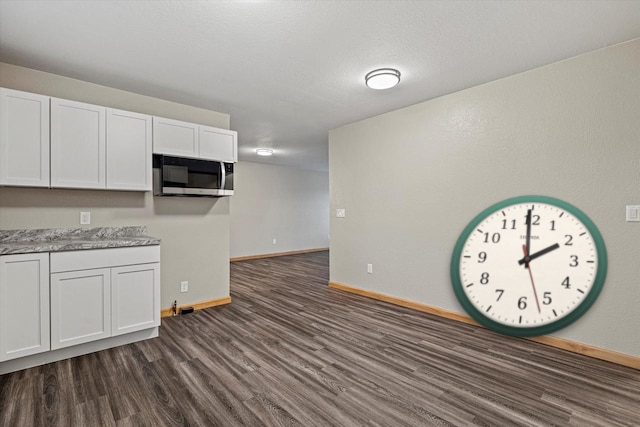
{"hour": 1, "minute": 59, "second": 27}
